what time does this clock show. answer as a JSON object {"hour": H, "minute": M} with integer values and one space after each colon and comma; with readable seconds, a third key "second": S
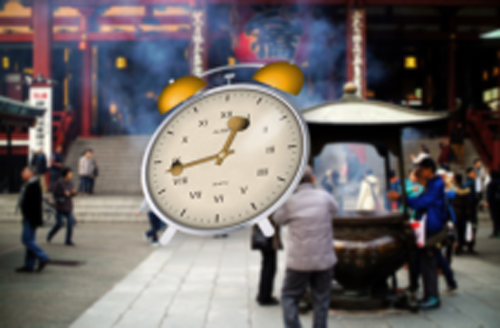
{"hour": 12, "minute": 43}
